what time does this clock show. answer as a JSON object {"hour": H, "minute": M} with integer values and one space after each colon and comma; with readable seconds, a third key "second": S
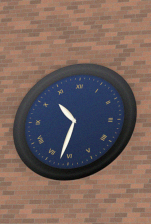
{"hour": 10, "minute": 32}
